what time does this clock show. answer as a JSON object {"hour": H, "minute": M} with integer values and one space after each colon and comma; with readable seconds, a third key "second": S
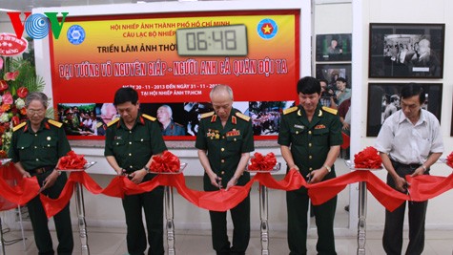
{"hour": 6, "minute": 48}
